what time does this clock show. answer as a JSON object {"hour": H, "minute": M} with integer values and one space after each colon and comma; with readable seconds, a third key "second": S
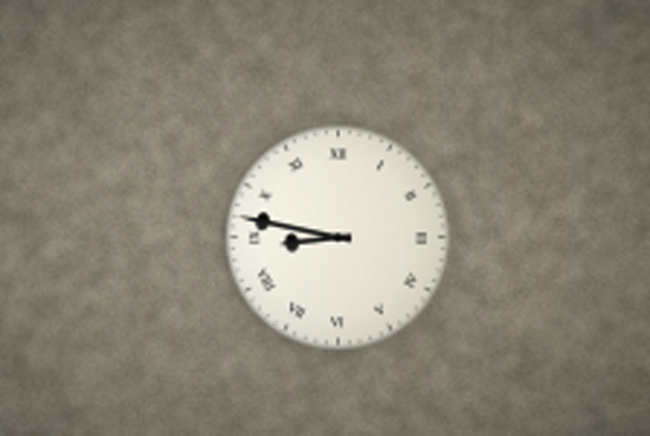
{"hour": 8, "minute": 47}
